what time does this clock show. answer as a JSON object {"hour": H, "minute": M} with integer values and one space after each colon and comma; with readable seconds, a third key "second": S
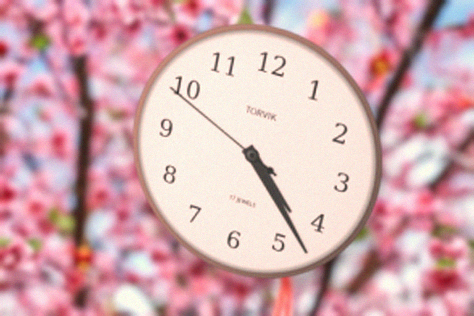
{"hour": 4, "minute": 22, "second": 49}
